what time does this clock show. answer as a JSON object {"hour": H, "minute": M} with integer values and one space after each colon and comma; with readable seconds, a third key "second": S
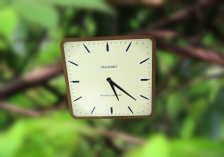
{"hour": 5, "minute": 22}
